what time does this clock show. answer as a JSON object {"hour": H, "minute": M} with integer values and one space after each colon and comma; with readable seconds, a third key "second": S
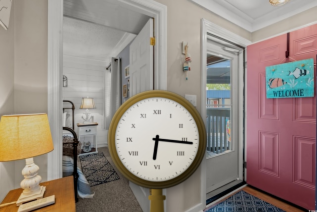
{"hour": 6, "minute": 16}
